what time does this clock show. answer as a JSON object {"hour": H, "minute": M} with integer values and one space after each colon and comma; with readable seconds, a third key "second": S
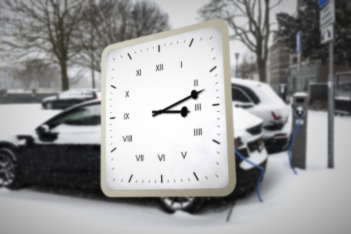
{"hour": 3, "minute": 12}
